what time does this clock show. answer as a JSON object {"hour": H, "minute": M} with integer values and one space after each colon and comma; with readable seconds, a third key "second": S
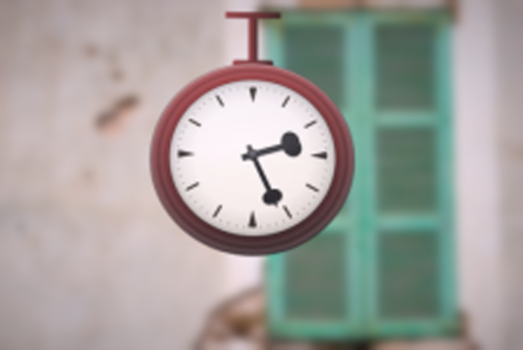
{"hour": 2, "minute": 26}
